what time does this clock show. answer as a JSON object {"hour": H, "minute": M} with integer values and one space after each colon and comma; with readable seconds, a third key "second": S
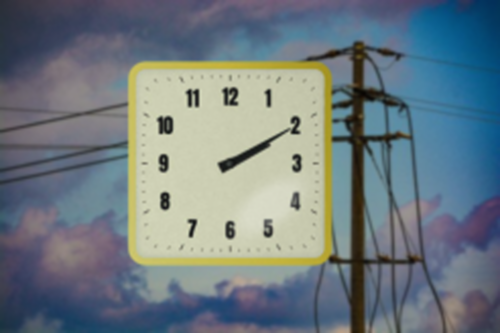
{"hour": 2, "minute": 10}
